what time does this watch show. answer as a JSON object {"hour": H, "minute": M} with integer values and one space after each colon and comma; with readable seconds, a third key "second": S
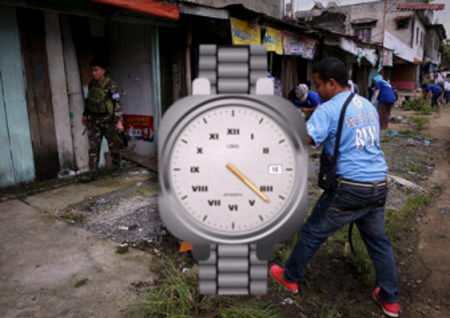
{"hour": 4, "minute": 22}
